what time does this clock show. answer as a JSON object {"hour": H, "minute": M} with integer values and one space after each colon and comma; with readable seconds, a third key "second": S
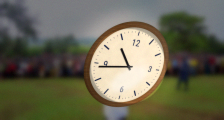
{"hour": 10, "minute": 44}
